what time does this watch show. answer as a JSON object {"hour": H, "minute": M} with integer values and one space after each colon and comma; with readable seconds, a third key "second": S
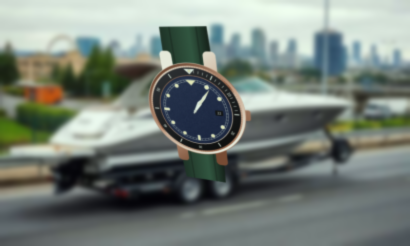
{"hour": 1, "minute": 6}
